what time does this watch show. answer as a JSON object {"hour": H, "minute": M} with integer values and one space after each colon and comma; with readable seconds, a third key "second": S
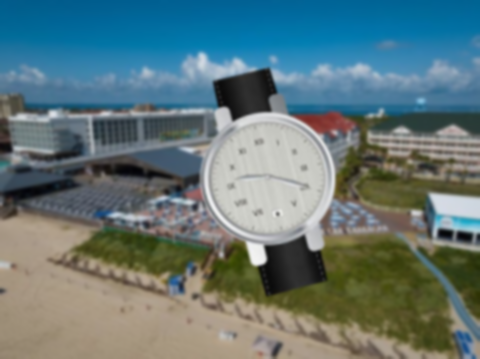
{"hour": 9, "minute": 20}
